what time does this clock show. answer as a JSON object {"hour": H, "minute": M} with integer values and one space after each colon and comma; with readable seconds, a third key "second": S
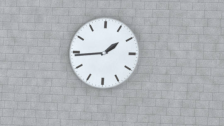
{"hour": 1, "minute": 44}
